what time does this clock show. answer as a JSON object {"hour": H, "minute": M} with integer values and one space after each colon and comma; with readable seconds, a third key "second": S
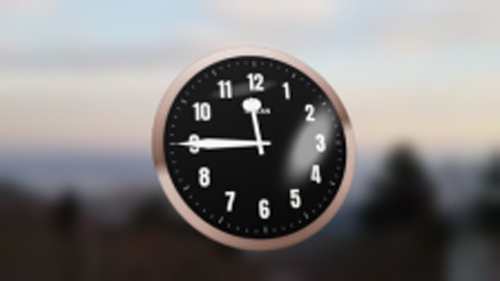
{"hour": 11, "minute": 45}
